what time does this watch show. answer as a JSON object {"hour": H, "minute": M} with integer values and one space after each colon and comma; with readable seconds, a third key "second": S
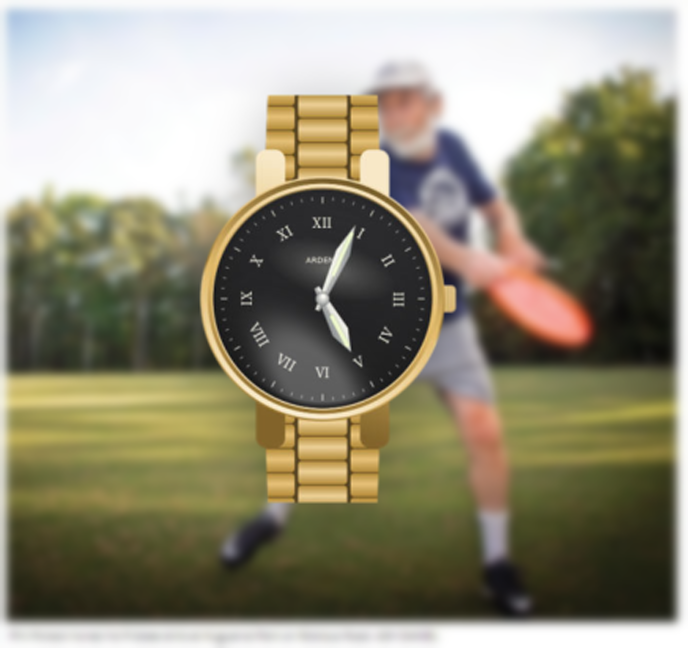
{"hour": 5, "minute": 4}
